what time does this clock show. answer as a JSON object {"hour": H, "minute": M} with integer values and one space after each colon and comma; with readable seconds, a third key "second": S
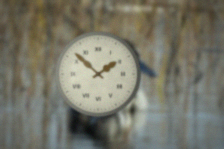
{"hour": 1, "minute": 52}
